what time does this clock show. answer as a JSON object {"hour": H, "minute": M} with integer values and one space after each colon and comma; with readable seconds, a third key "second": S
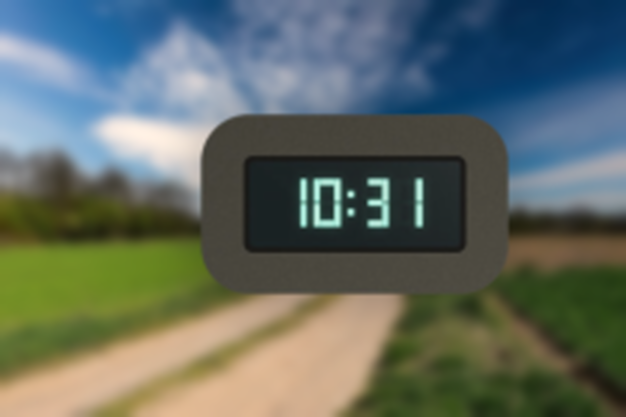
{"hour": 10, "minute": 31}
